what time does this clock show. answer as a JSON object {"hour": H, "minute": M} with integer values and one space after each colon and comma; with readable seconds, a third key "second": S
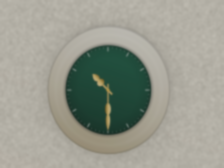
{"hour": 10, "minute": 30}
